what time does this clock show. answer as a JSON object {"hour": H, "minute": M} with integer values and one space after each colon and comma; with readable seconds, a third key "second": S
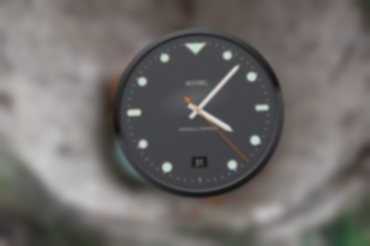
{"hour": 4, "minute": 7, "second": 23}
